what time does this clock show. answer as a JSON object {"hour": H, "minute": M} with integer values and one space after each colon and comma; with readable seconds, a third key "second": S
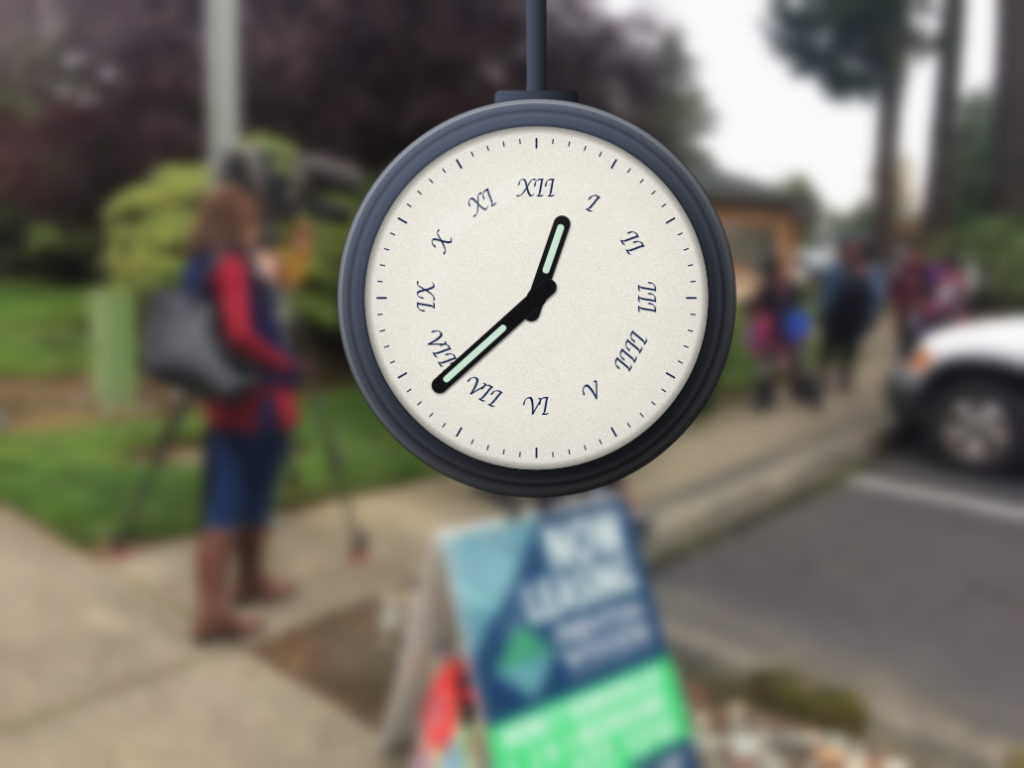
{"hour": 12, "minute": 38}
